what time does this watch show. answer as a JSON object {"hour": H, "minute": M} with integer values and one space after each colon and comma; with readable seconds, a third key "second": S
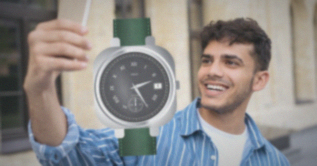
{"hour": 2, "minute": 25}
